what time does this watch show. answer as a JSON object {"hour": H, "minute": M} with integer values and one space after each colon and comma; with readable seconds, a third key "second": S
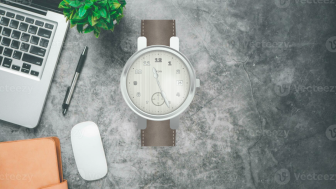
{"hour": 11, "minute": 26}
